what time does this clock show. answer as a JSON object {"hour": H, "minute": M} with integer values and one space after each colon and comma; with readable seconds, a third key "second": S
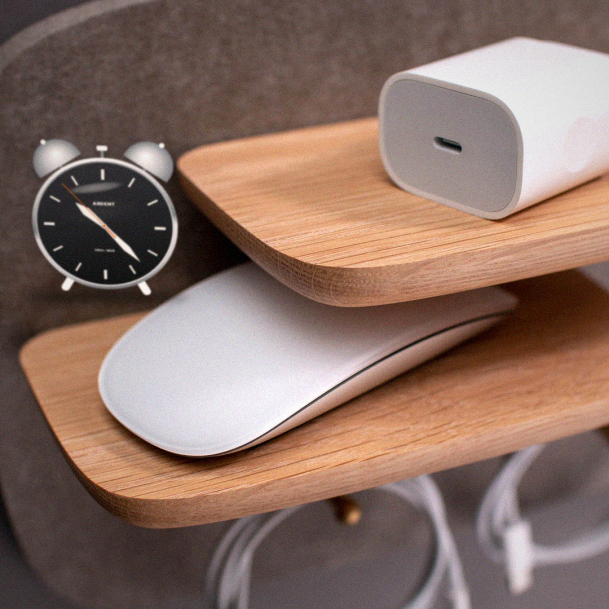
{"hour": 10, "minute": 22, "second": 53}
